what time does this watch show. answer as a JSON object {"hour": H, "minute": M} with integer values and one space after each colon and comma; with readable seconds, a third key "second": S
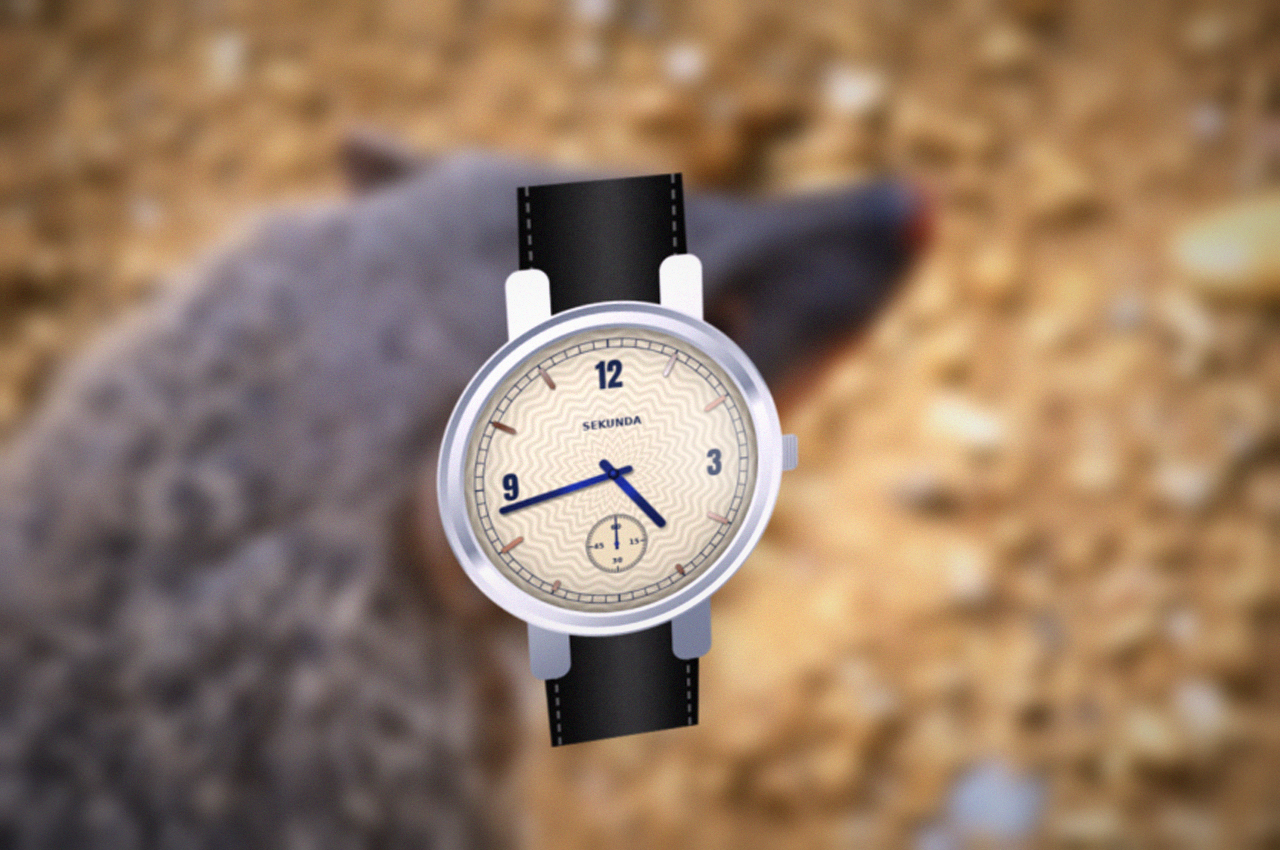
{"hour": 4, "minute": 43}
